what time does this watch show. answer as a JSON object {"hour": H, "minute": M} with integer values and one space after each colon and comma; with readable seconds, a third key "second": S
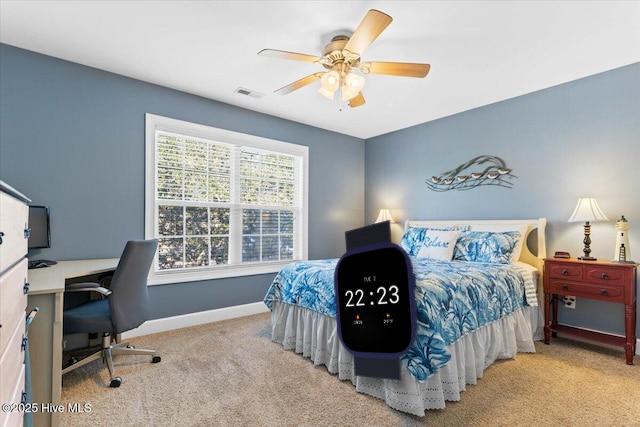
{"hour": 22, "minute": 23}
